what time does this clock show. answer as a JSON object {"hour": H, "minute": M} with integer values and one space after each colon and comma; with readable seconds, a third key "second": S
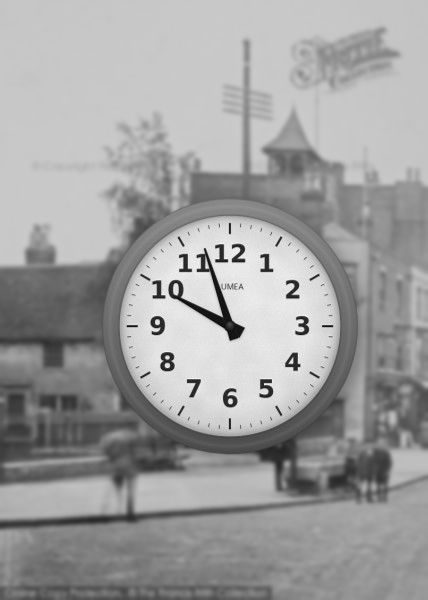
{"hour": 9, "minute": 57}
